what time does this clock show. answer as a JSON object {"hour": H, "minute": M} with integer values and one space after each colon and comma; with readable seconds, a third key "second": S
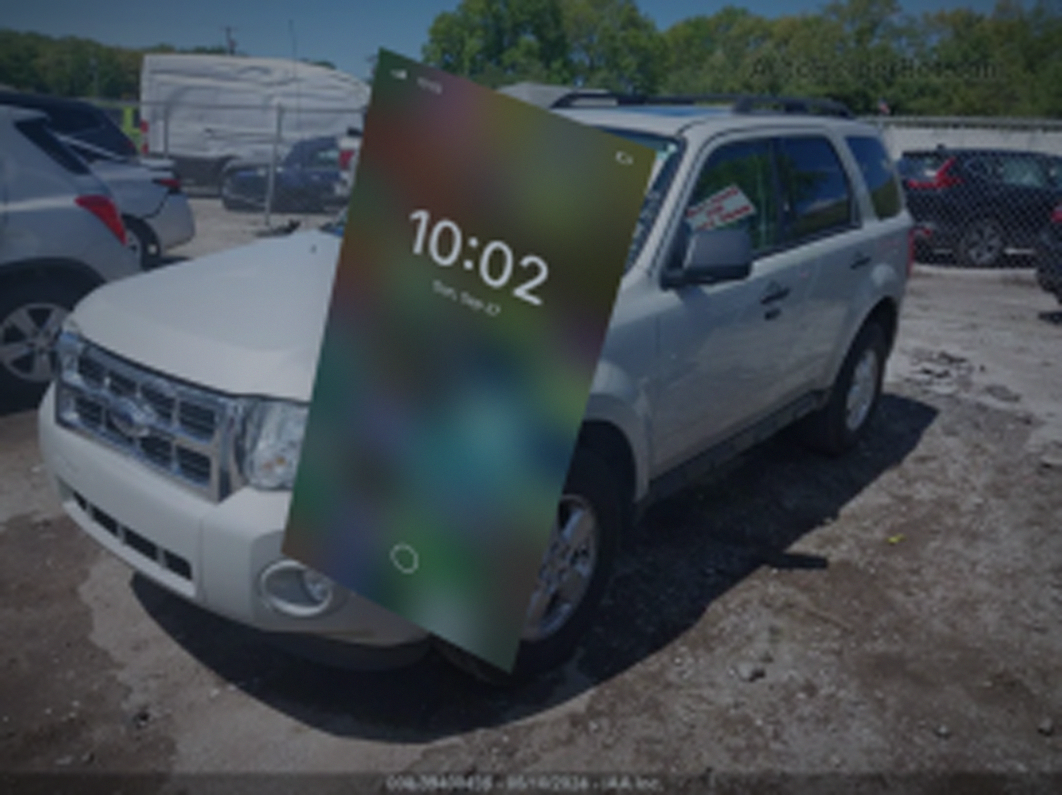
{"hour": 10, "minute": 2}
